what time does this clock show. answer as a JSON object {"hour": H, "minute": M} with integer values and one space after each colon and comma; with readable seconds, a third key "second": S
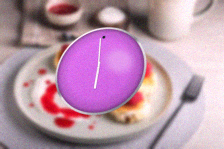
{"hour": 5, "minute": 59}
